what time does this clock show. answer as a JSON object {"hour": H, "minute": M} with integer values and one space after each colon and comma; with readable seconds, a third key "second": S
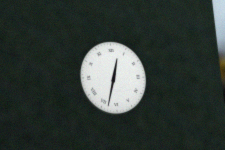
{"hour": 12, "minute": 33}
